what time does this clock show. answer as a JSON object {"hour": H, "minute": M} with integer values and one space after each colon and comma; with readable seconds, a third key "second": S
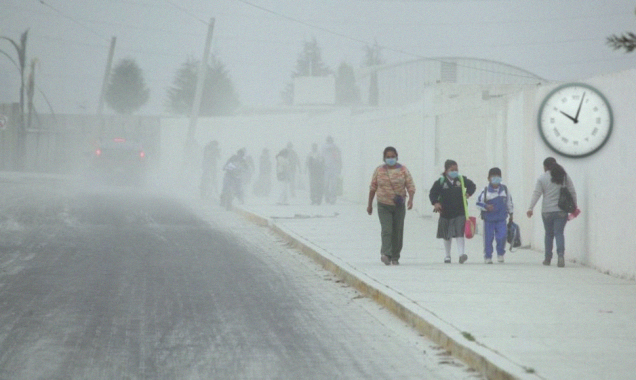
{"hour": 10, "minute": 3}
